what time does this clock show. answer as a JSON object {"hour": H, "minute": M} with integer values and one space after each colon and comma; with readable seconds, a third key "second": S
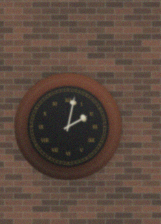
{"hour": 2, "minute": 2}
